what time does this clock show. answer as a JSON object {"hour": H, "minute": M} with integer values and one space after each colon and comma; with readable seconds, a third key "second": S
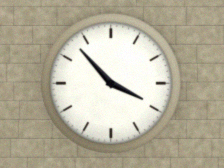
{"hour": 3, "minute": 53}
